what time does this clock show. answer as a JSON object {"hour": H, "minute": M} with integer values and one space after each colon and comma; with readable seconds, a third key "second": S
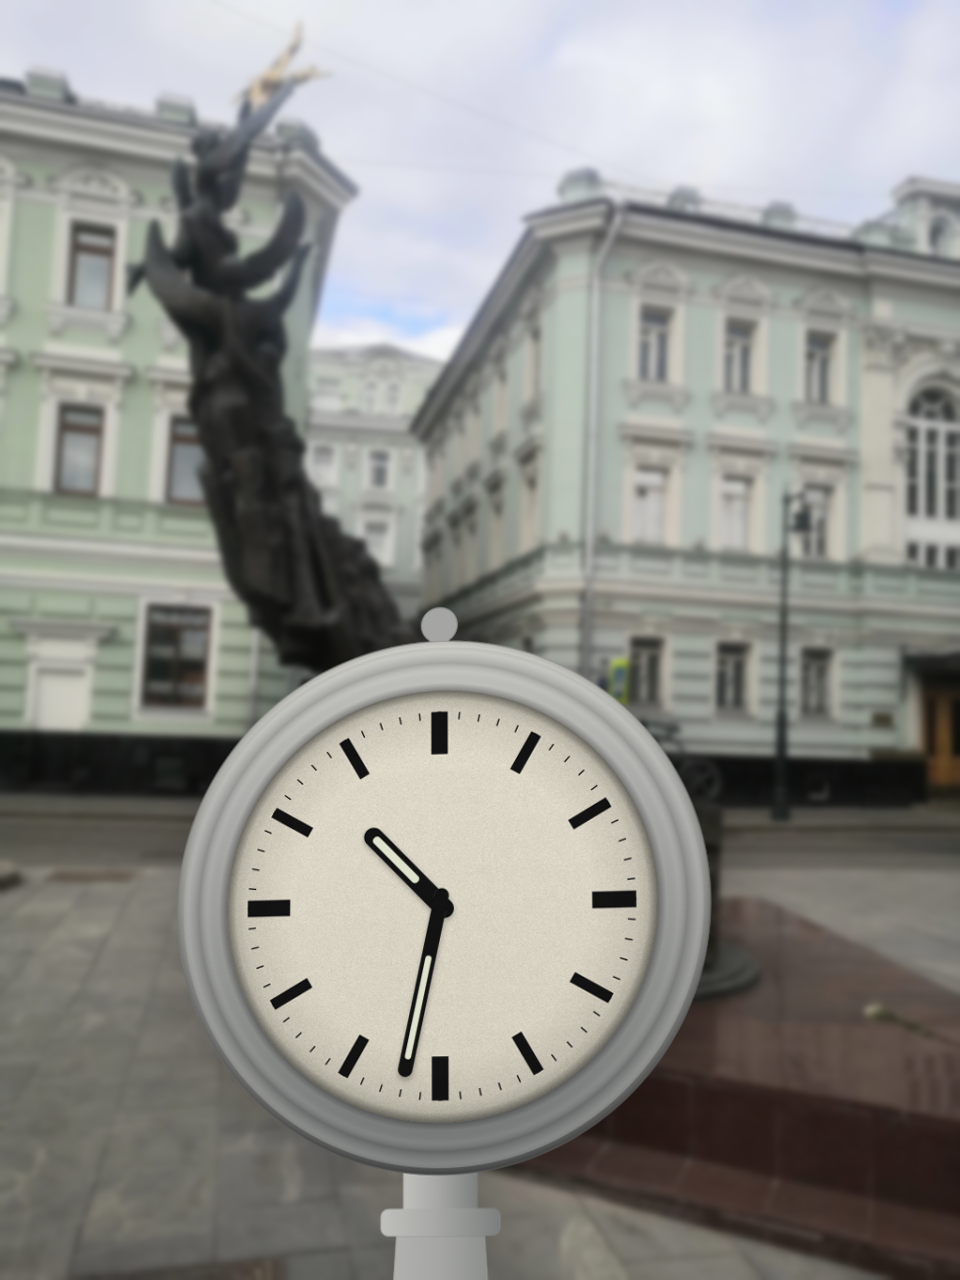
{"hour": 10, "minute": 32}
